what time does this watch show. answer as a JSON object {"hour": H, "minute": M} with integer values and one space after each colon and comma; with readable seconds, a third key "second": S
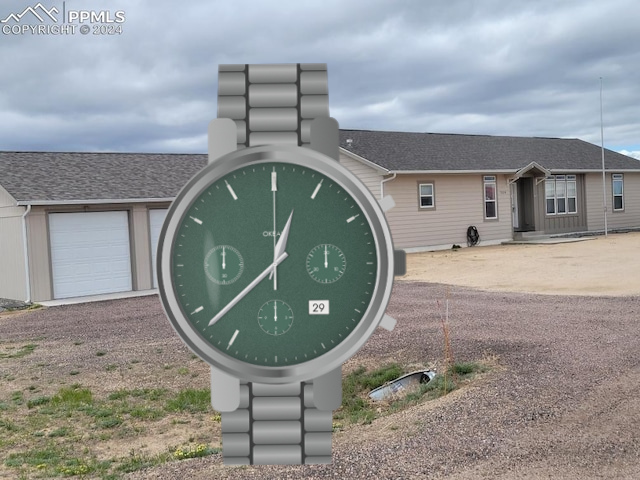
{"hour": 12, "minute": 38}
